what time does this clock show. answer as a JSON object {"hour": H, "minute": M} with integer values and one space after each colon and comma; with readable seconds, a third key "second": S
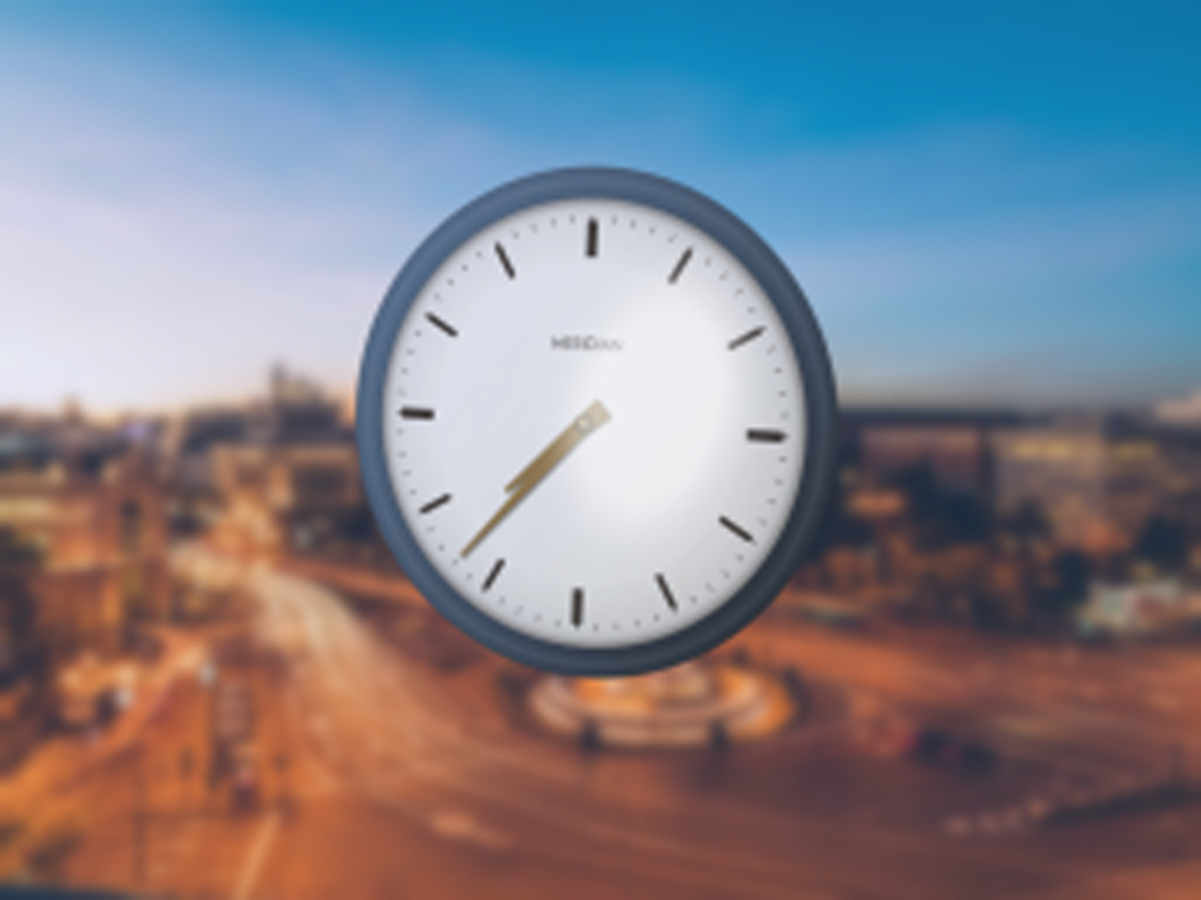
{"hour": 7, "minute": 37}
